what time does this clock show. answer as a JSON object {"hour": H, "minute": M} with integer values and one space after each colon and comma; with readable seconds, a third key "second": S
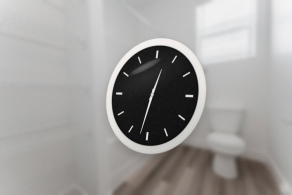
{"hour": 12, "minute": 32}
